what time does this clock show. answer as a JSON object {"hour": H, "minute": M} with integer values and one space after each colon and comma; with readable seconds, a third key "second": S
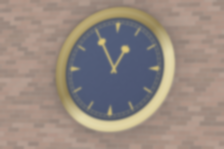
{"hour": 12, "minute": 55}
